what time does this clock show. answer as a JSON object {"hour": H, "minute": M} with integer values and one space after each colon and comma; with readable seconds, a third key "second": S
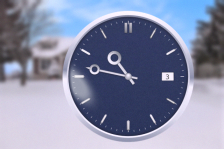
{"hour": 10, "minute": 47}
